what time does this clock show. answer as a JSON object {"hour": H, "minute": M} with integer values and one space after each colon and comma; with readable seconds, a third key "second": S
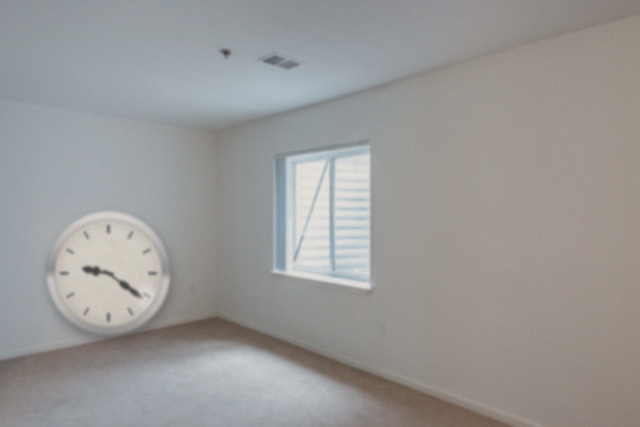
{"hour": 9, "minute": 21}
